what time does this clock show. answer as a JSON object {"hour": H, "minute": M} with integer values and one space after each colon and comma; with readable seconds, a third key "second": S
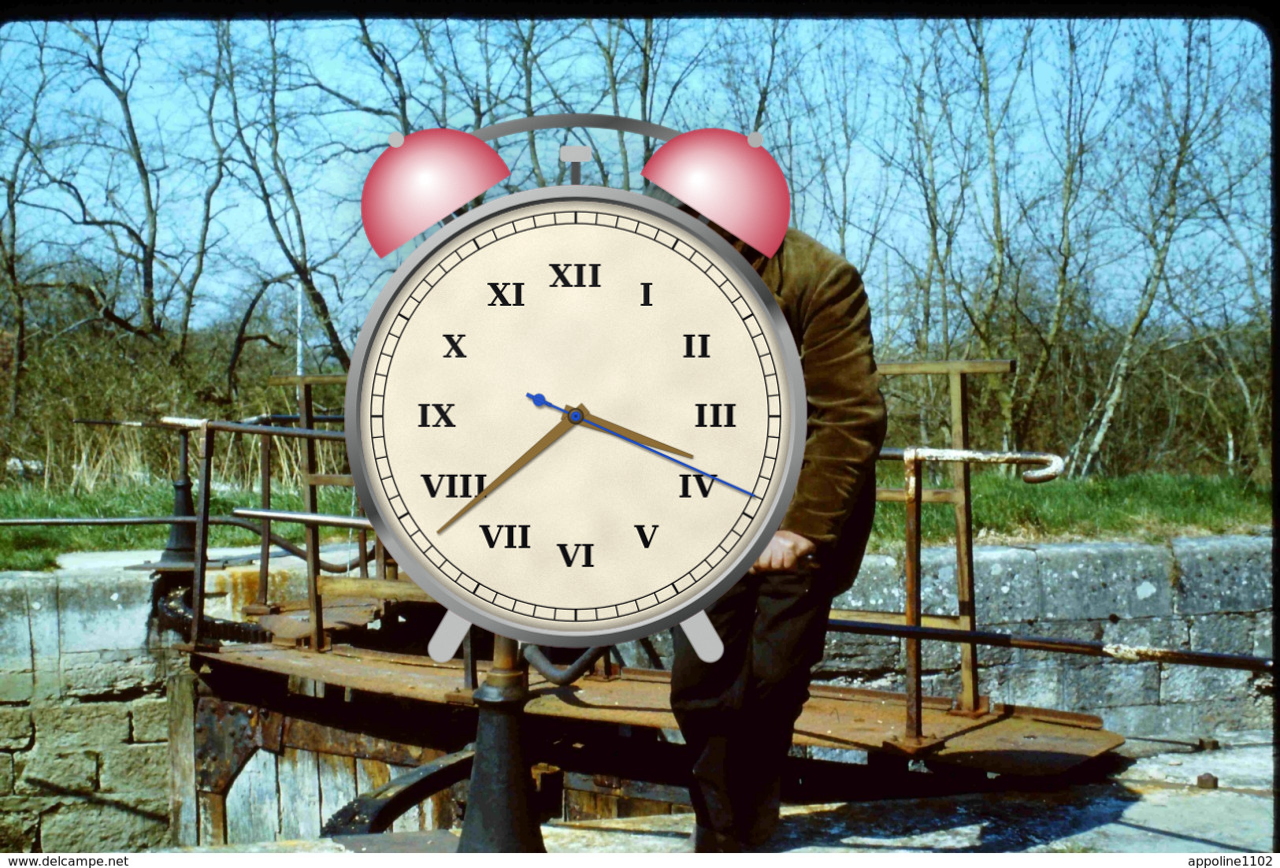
{"hour": 3, "minute": 38, "second": 19}
